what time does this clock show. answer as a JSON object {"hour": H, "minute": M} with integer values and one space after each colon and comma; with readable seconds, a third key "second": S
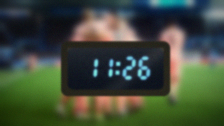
{"hour": 11, "minute": 26}
